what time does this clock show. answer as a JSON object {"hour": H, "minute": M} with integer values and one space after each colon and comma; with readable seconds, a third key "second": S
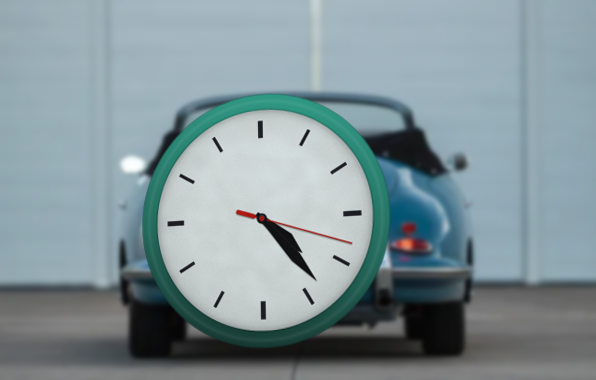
{"hour": 4, "minute": 23, "second": 18}
